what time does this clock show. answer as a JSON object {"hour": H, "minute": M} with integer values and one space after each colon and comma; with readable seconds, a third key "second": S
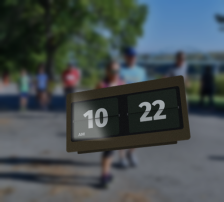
{"hour": 10, "minute": 22}
